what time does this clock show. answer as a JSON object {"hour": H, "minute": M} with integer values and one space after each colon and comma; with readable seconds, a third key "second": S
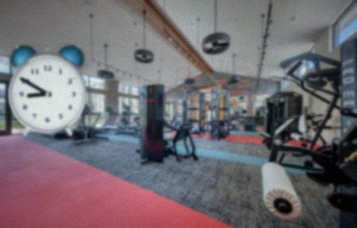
{"hour": 8, "minute": 50}
